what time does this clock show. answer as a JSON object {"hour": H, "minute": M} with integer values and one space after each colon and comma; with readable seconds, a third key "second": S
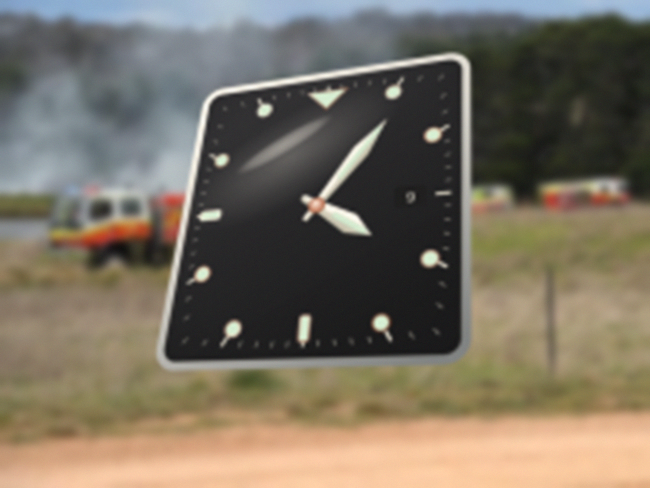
{"hour": 4, "minute": 6}
